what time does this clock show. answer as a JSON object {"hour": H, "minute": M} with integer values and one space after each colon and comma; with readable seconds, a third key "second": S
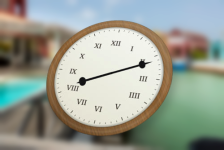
{"hour": 8, "minute": 11}
